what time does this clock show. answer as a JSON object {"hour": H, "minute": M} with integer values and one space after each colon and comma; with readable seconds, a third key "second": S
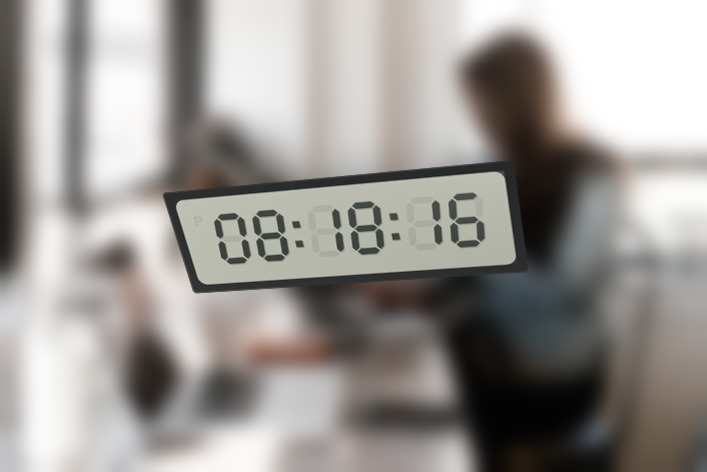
{"hour": 8, "minute": 18, "second": 16}
